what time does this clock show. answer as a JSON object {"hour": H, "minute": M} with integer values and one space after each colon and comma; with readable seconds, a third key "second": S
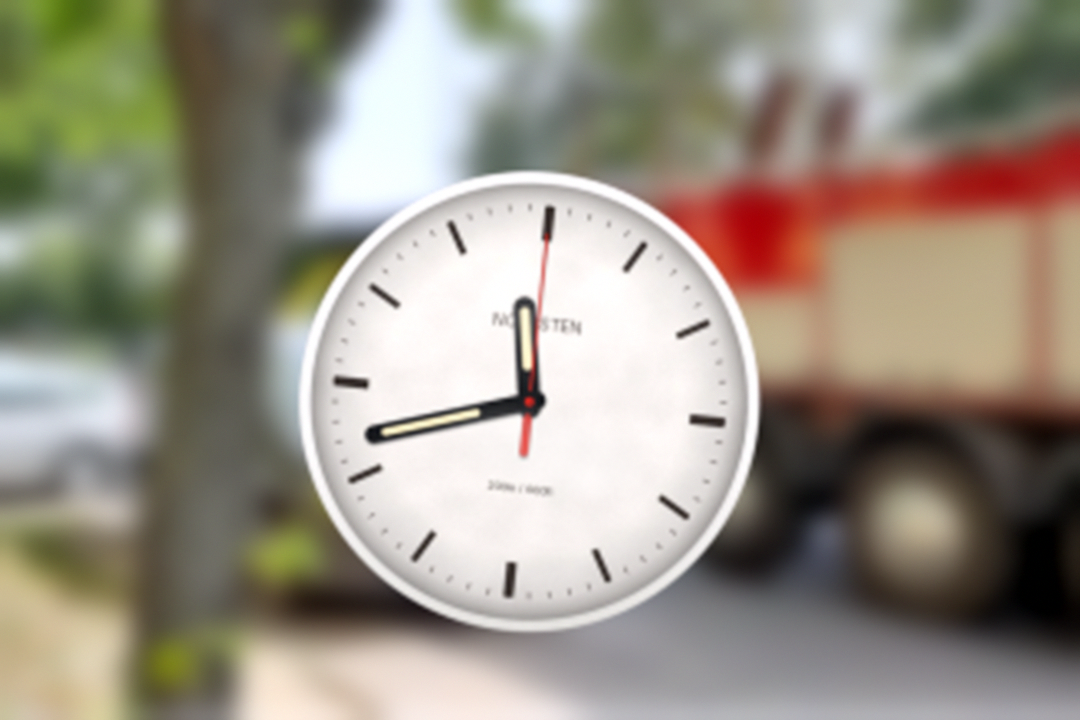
{"hour": 11, "minute": 42, "second": 0}
